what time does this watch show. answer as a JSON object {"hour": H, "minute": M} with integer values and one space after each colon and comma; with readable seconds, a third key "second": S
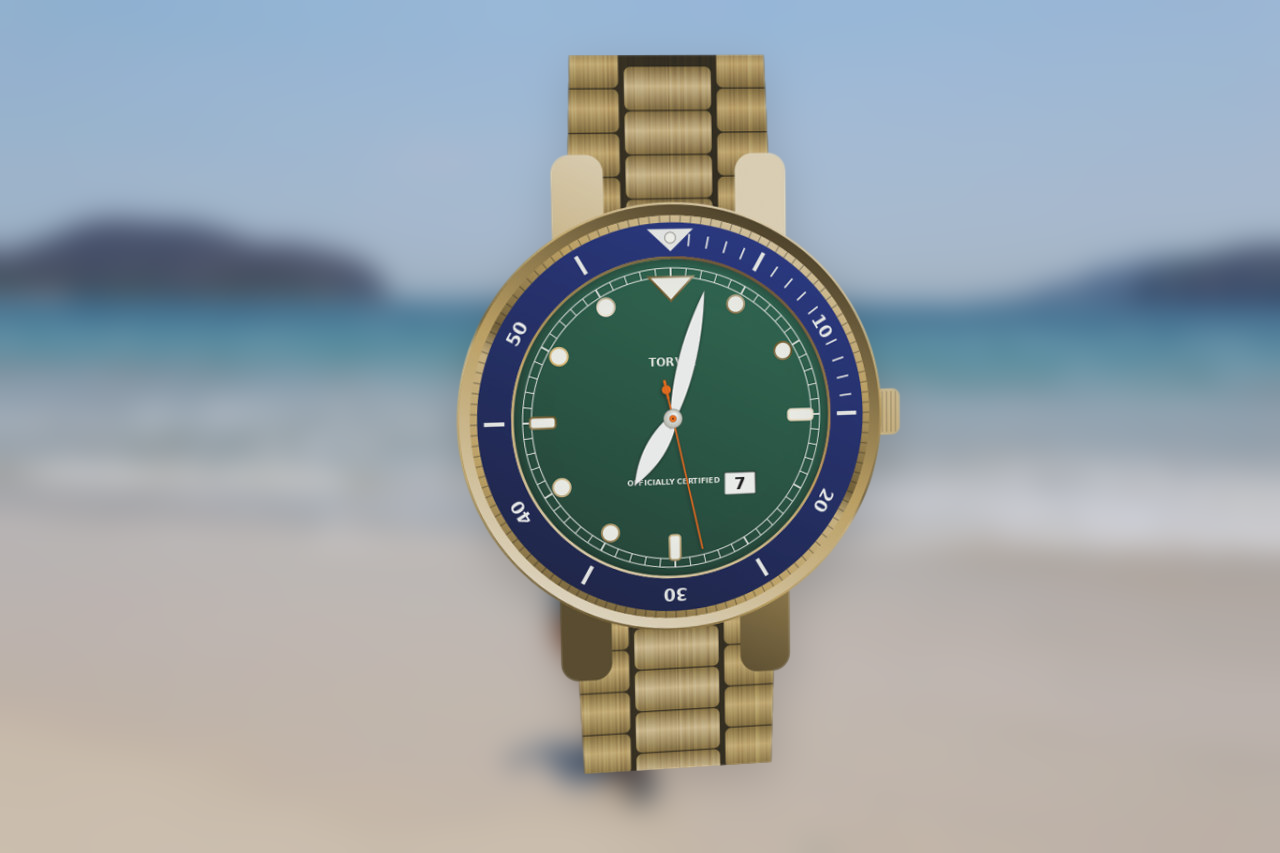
{"hour": 7, "minute": 2, "second": 28}
